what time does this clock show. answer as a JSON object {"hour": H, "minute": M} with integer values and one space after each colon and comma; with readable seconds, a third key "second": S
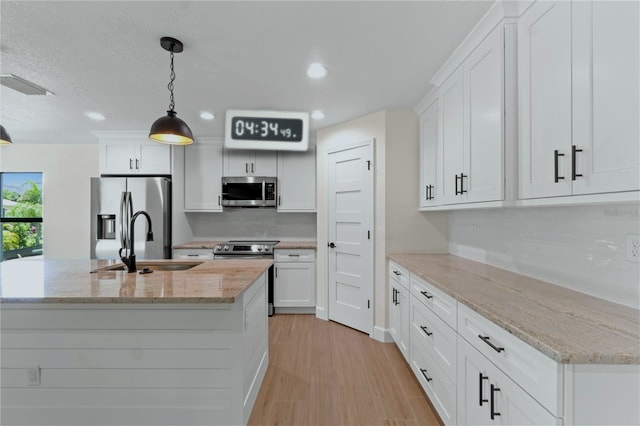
{"hour": 4, "minute": 34}
